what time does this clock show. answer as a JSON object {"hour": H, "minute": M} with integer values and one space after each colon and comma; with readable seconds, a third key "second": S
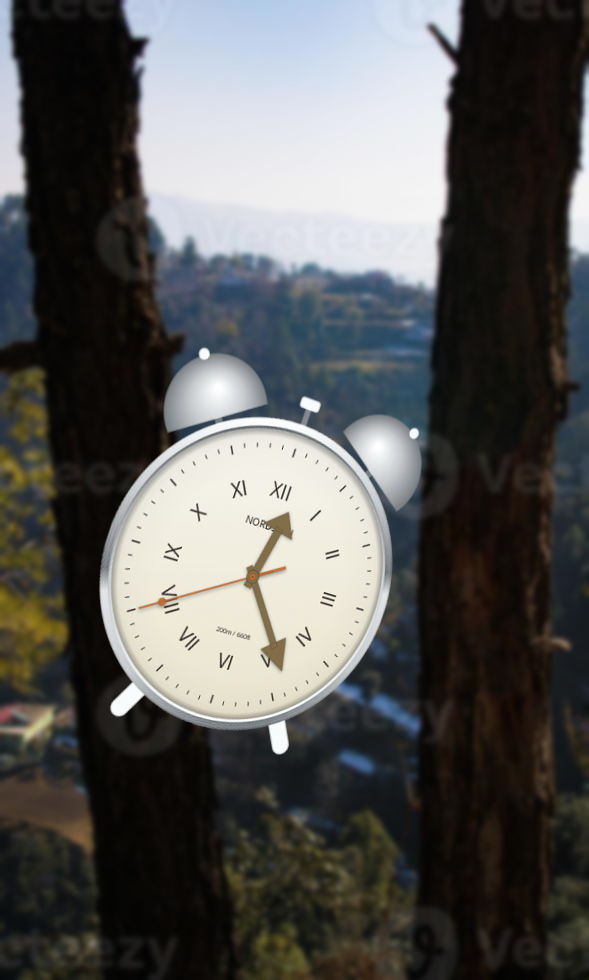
{"hour": 12, "minute": 23, "second": 40}
